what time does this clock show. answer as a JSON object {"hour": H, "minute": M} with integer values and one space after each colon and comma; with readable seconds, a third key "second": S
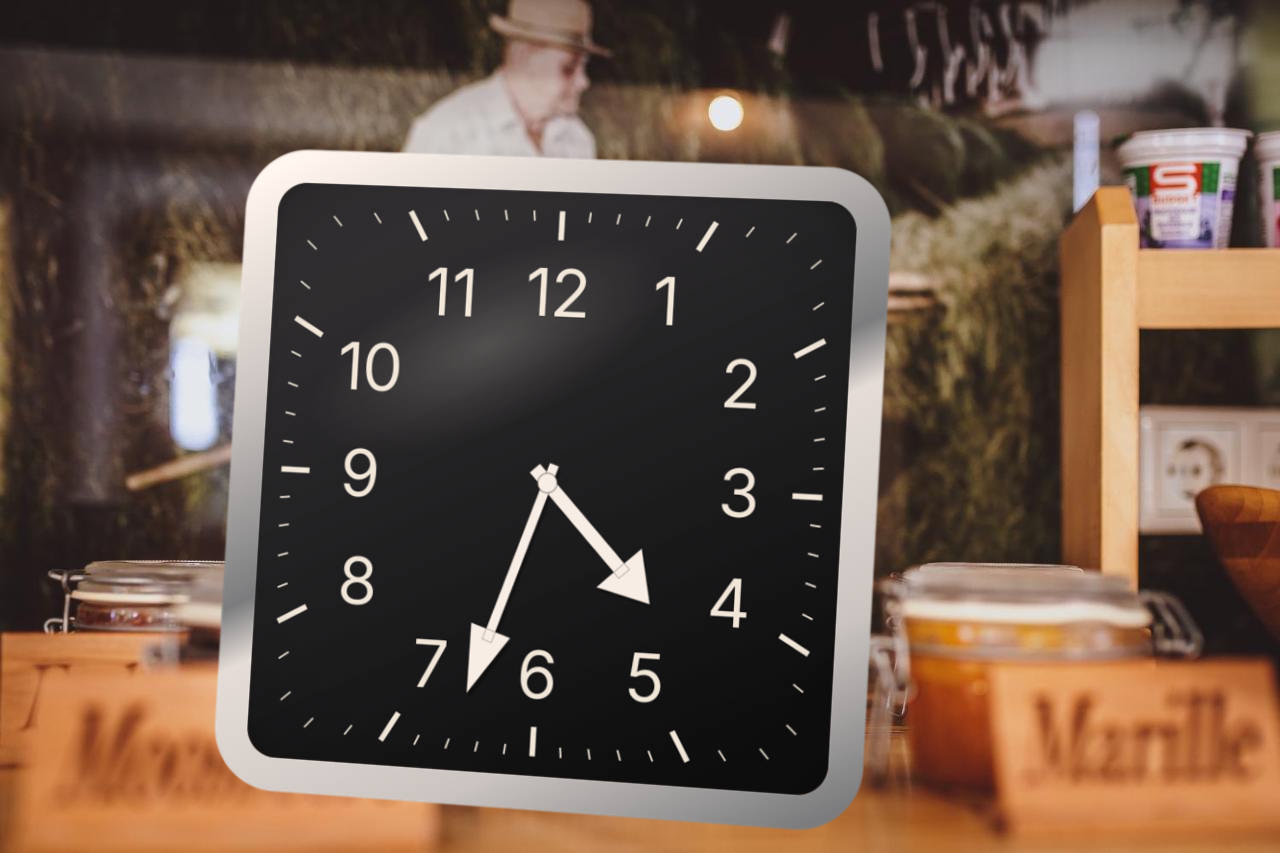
{"hour": 4, "minute": 33}
